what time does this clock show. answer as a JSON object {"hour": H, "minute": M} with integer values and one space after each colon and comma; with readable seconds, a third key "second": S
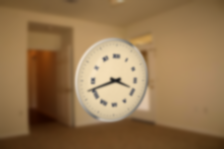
{"hour": 3, "minute": 42}
